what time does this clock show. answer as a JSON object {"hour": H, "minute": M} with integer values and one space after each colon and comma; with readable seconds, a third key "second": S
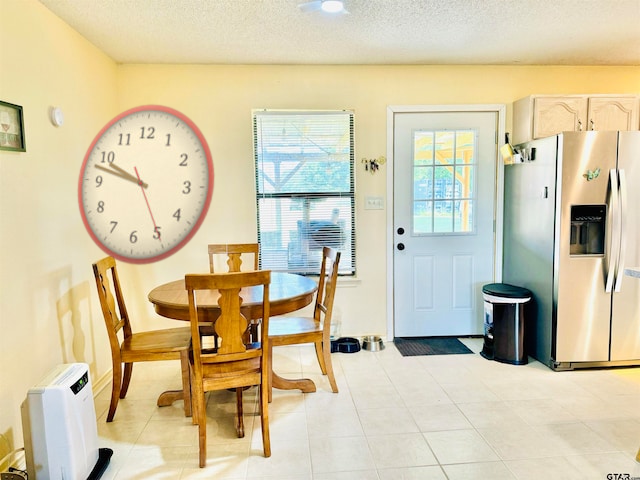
{"hour": 9, "minute": 47, "second": 25}
